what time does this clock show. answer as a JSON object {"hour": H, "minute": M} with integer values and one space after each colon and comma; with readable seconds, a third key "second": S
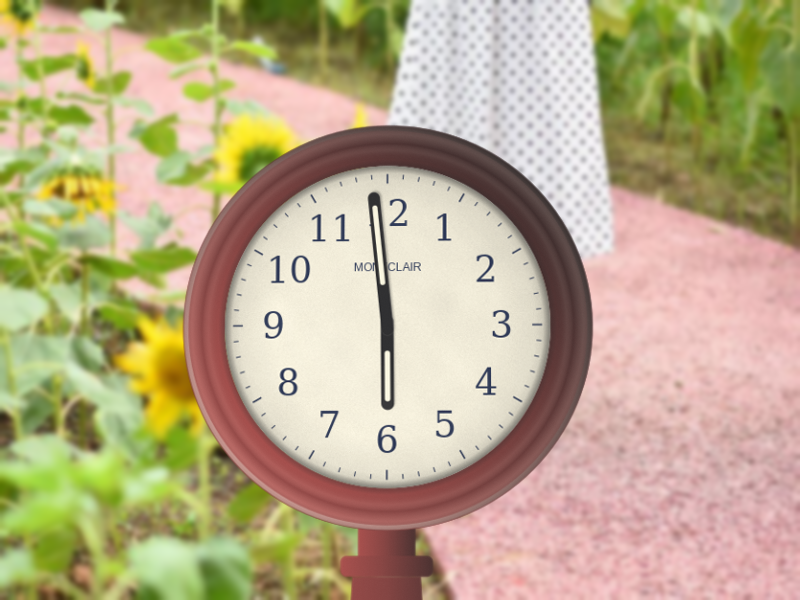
{"hour": 5, "minute": 59}
